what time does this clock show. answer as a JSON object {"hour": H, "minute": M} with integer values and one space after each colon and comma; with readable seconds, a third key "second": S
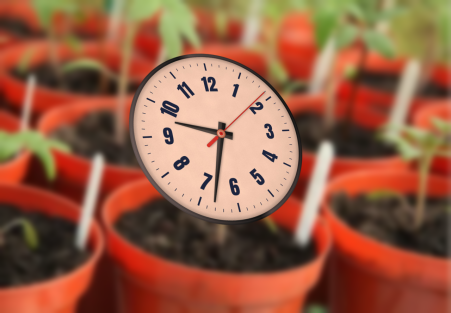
{"hour": 9, "minute": 33, "second": 9}
